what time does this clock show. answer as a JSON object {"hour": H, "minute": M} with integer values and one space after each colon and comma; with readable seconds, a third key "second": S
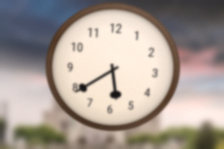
{"hour": 5, "minute": 39}
